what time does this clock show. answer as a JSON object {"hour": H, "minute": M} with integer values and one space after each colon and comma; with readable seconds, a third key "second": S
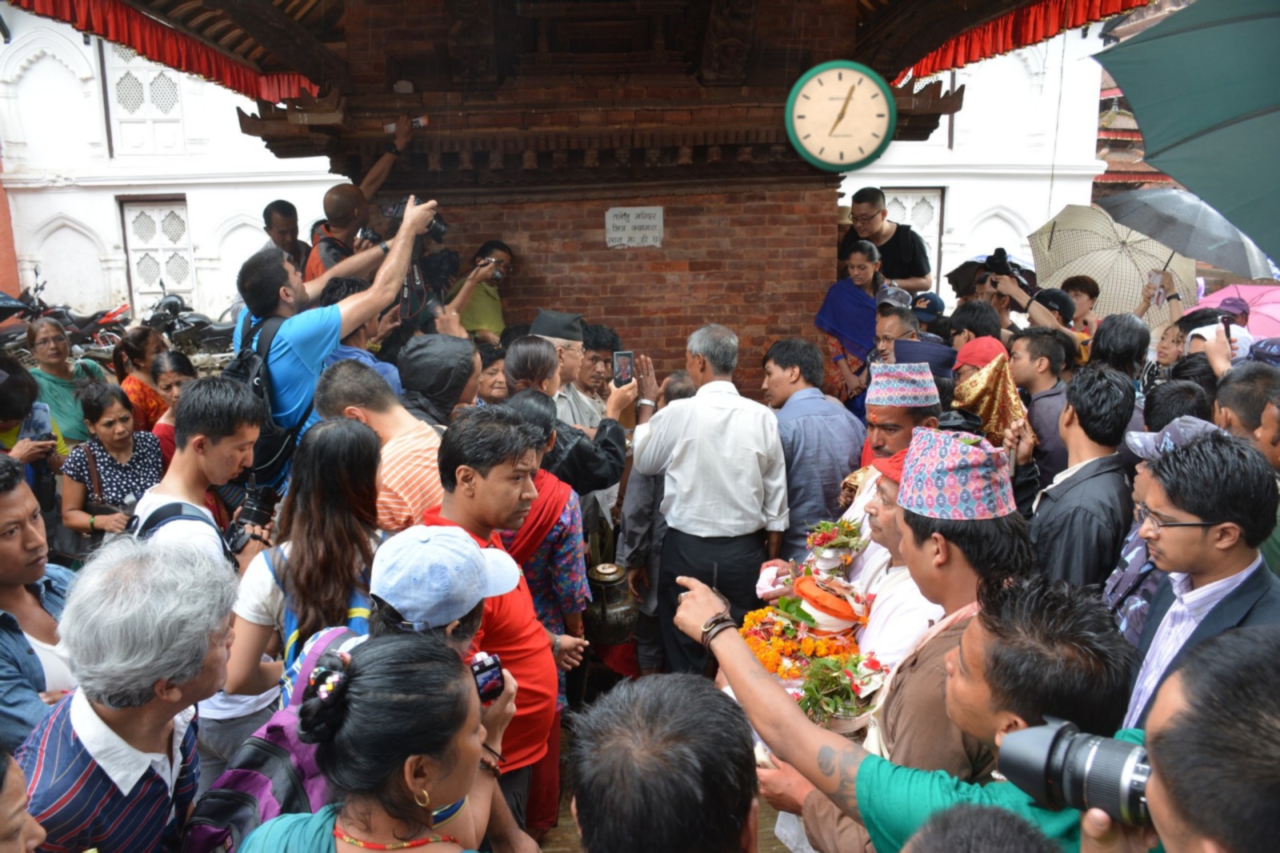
{"hour": 7, "minute": 4}
